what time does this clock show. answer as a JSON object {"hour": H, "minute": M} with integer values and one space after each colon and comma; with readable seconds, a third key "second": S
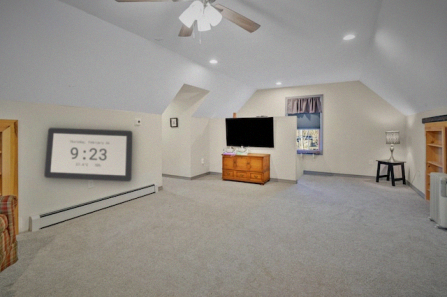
{"hour": 9, "minute": 23}
